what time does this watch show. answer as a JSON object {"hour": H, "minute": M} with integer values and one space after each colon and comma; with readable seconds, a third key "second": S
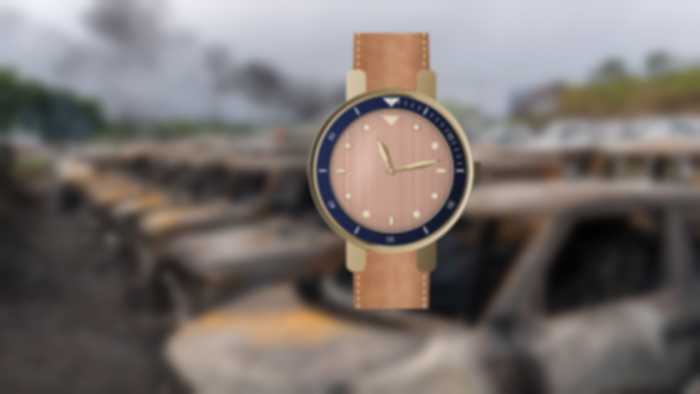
{"hour": 11, "minute": 13}
